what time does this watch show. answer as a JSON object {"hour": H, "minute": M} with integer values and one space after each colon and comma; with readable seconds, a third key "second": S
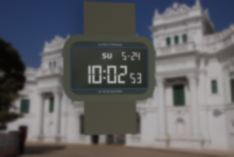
{"hour": 10, "minute": 2, "second": 53}
